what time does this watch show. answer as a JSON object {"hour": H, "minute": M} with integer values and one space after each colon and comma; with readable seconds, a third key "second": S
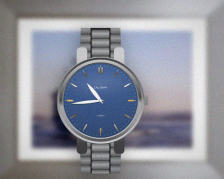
{"hour": 10, "minute": 44}
